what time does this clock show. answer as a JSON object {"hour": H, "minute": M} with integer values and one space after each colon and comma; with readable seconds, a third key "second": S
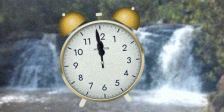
{"hour": 11, "minute": 59}
